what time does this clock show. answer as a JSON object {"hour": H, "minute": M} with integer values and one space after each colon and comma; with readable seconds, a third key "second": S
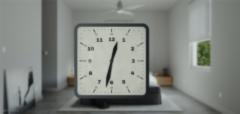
{"hour": 12, "minute": 32}
